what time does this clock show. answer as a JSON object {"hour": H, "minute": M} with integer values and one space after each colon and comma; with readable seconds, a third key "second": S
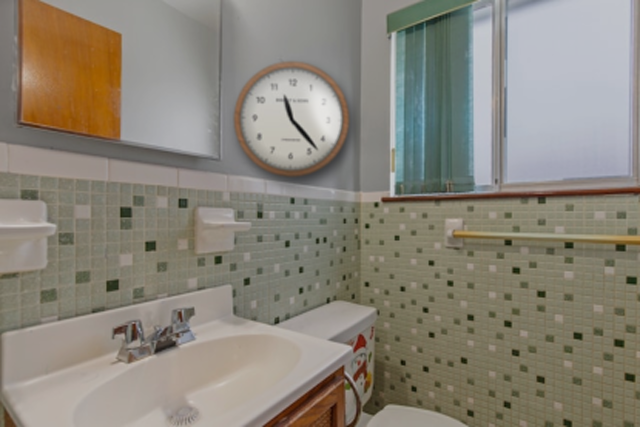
{"hour": 11, "minute": 23}
